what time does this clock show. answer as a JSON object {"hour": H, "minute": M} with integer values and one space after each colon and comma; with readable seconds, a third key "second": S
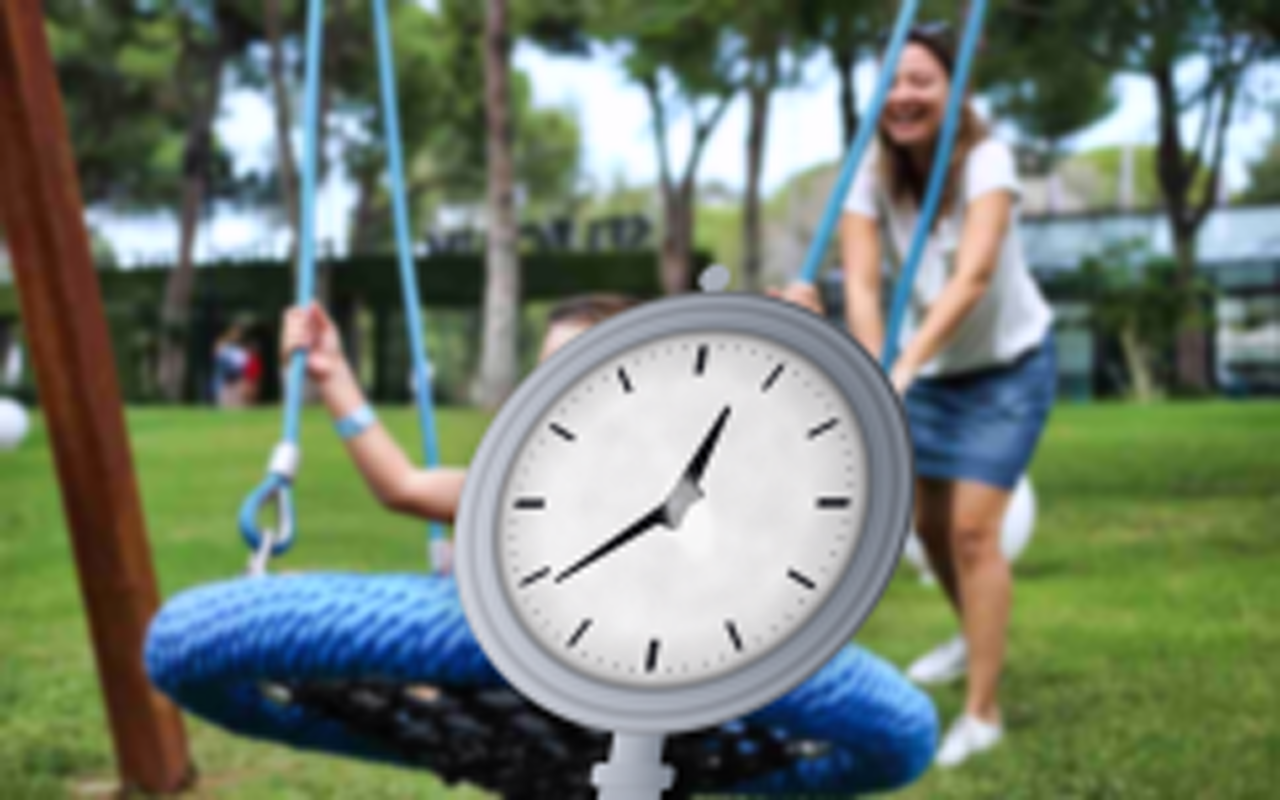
{"hour": 12, "minute": 39}
